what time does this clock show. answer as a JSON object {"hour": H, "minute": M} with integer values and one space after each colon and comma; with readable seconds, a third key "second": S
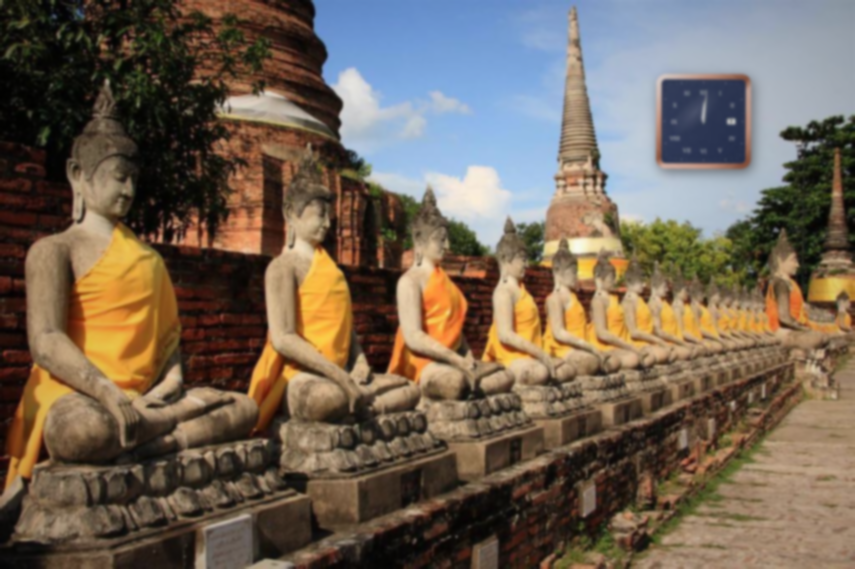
{"hour": 12, "minute": 1}
